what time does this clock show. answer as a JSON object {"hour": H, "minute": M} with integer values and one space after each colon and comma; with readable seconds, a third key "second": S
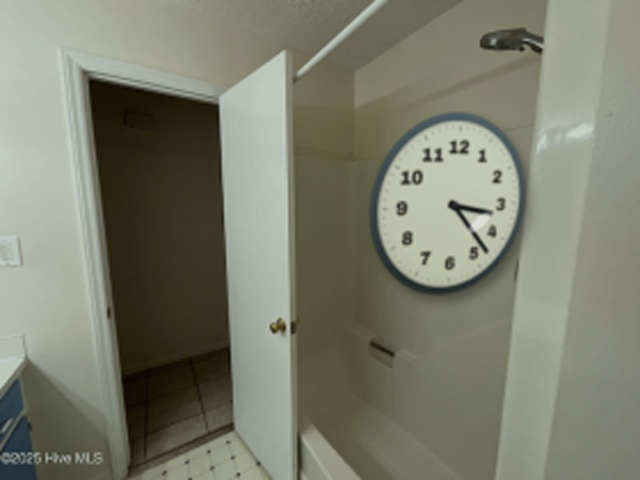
{"hour": 3, "minute": 23}
